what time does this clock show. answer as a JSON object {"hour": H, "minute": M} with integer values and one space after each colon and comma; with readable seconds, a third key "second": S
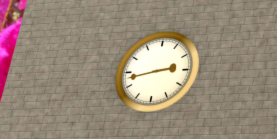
{"hour": 2, "minute": 43}
